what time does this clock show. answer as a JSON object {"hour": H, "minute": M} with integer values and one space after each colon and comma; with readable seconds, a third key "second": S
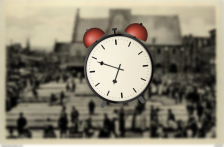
{"hour": 6, "minute": 49}
